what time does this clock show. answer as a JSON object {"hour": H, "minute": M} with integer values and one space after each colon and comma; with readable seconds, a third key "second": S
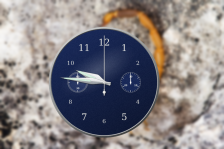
{"hour": 9, "minute": 46}
